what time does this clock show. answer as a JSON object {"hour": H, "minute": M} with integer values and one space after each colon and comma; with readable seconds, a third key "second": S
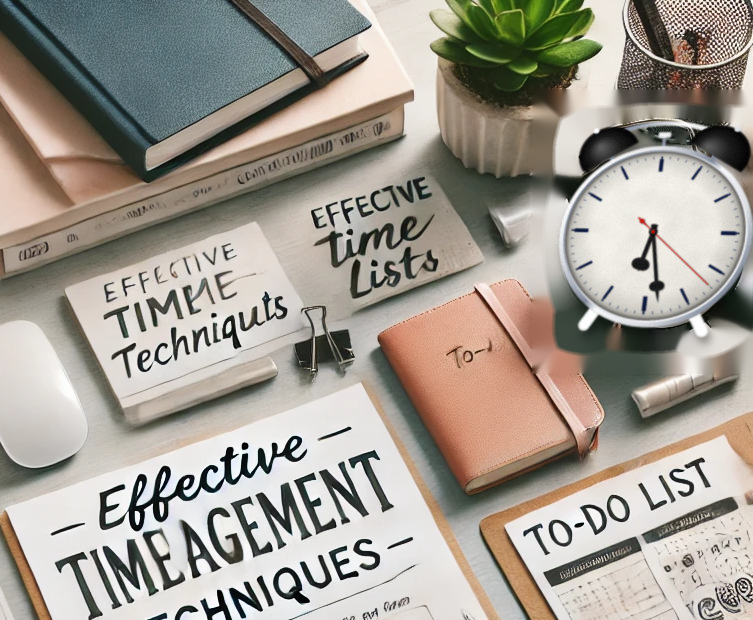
{"hour": 6, "minute": 28, "second": 22}
